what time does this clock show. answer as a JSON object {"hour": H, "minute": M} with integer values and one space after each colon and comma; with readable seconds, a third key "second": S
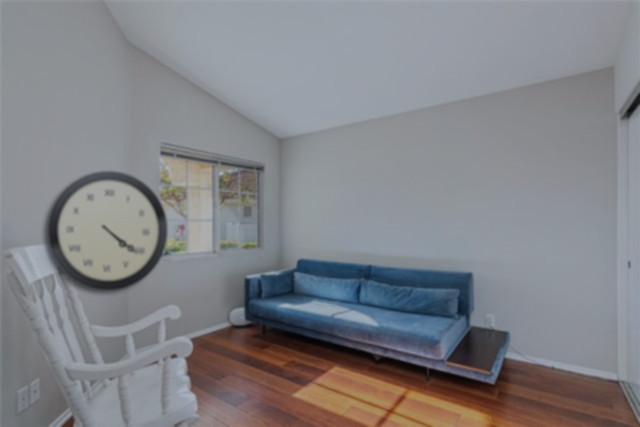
{"hour": 4, "minute": 21}
